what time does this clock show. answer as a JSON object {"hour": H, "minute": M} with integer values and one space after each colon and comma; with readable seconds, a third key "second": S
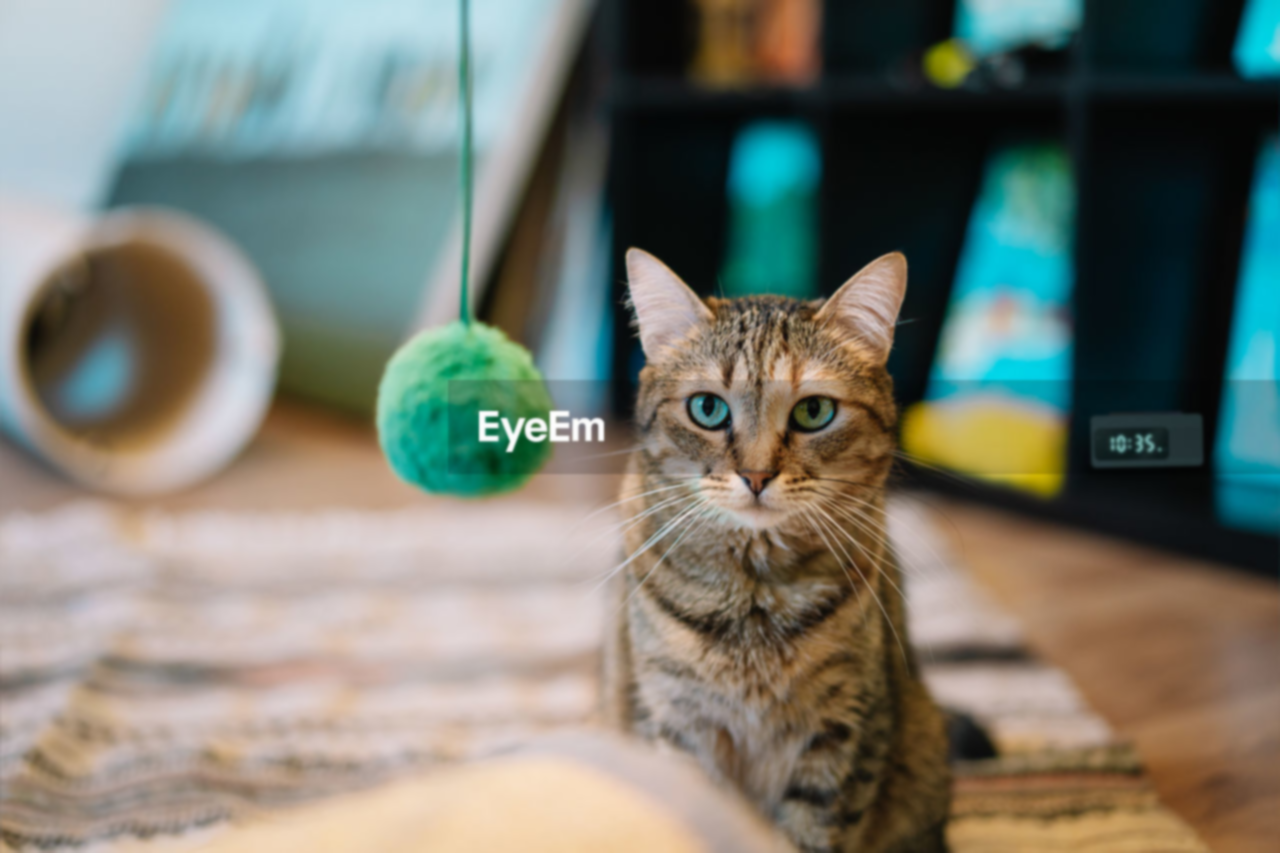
{"hour": 10, "minute": 35}
